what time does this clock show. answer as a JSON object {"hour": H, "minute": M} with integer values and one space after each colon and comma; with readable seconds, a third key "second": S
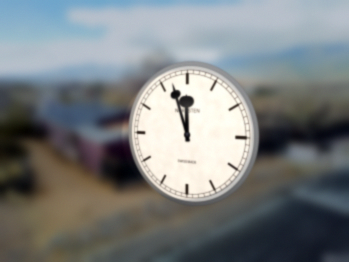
{"hour": 11, "minute": 57}
